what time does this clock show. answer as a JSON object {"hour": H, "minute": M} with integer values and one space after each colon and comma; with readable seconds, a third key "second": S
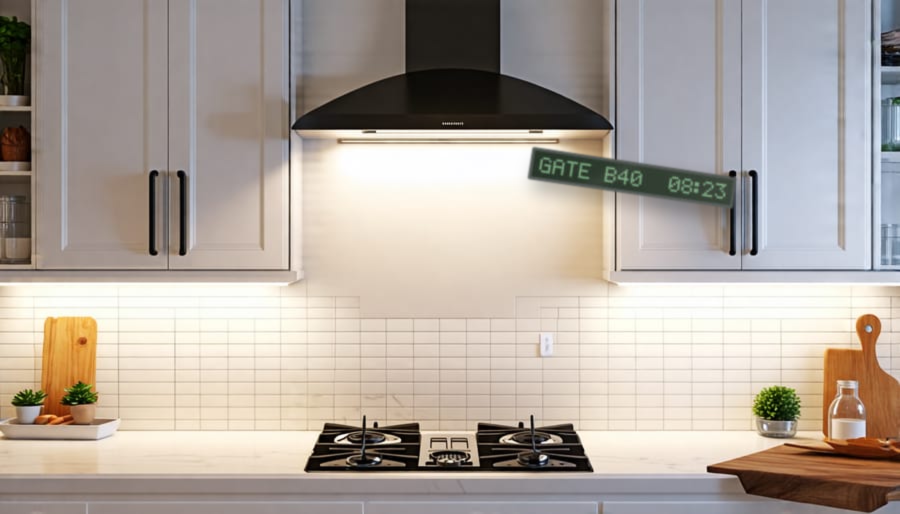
{"hour": 8, "minute": 23}
